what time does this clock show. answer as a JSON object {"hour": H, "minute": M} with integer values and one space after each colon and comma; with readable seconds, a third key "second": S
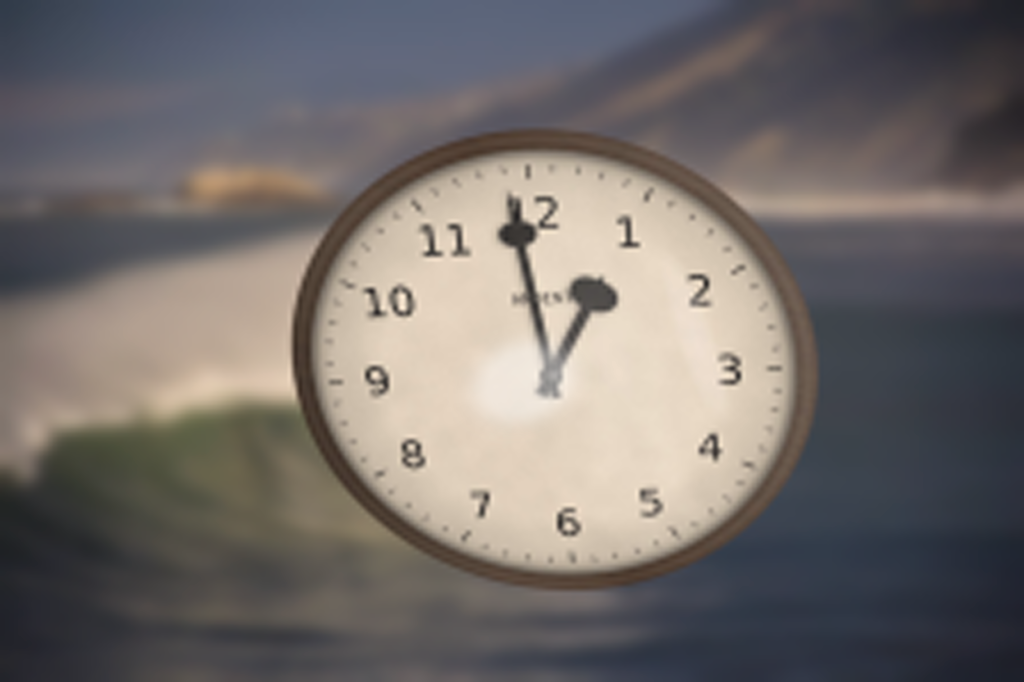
{"hour": 12, "minute": 59}
